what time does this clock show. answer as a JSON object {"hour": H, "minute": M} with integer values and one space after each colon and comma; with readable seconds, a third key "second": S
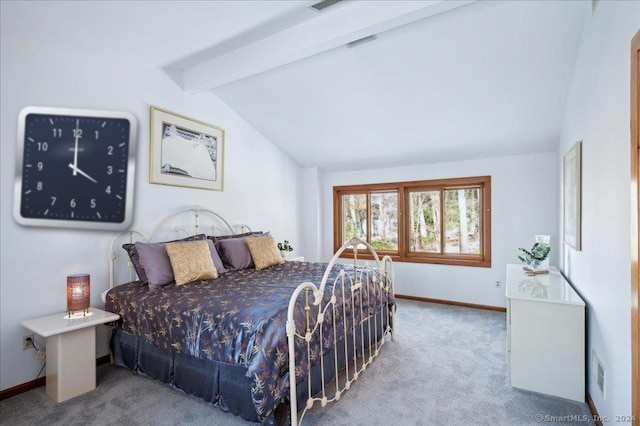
{"hour": 4, "minute": 0}
